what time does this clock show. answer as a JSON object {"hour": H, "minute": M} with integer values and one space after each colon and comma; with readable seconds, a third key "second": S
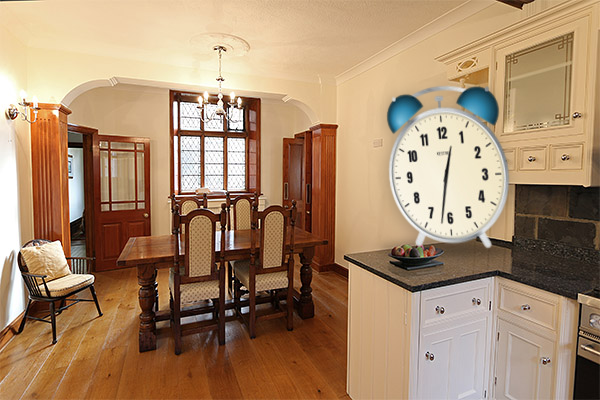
{"hour": 12, "minute": 32}
